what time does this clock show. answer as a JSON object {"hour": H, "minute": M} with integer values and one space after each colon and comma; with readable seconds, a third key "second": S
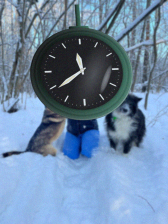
{"hour": 11, "minute": 39}
